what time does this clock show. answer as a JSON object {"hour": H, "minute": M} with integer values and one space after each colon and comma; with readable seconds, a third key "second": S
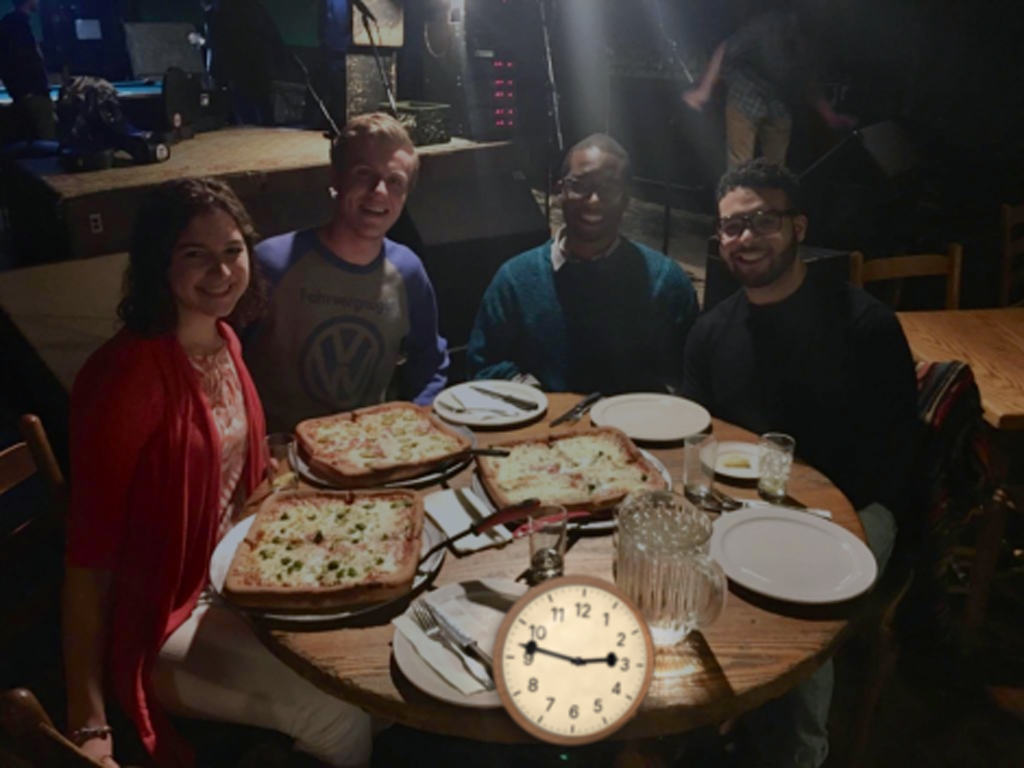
{"hour": 2, "minute": 47}
